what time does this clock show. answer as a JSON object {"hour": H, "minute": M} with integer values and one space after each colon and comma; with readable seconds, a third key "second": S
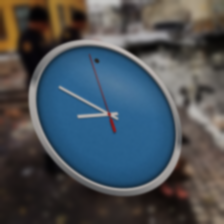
{"hour": 8, "minute": 49, "second": 59}
